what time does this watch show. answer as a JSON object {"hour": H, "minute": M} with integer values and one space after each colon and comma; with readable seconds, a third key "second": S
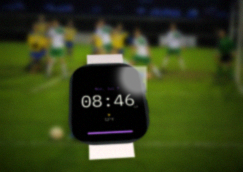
{"hour": 8, "minute": 46}
